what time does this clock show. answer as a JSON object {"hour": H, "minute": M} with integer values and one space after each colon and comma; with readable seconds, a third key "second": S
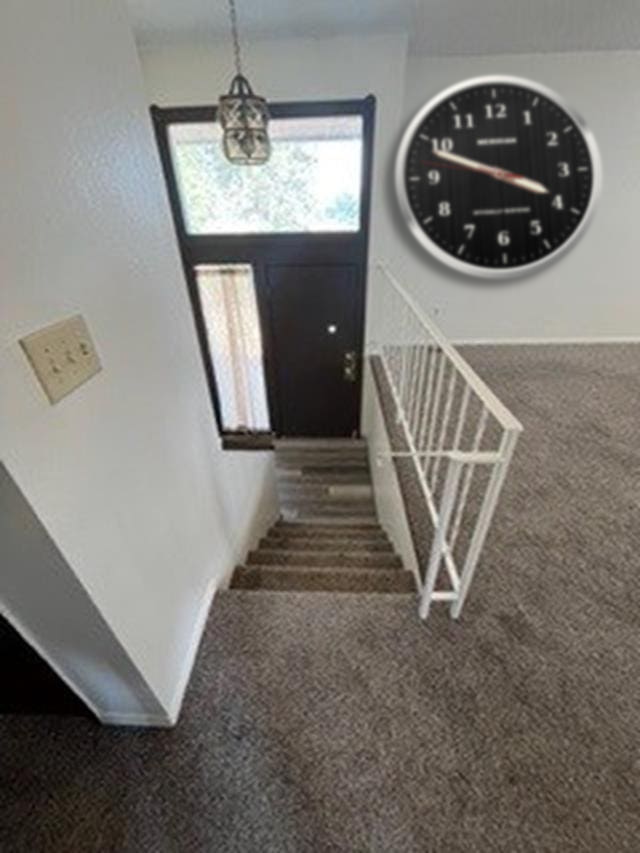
{"hour": 3, "minute": 48, "second": 47}
